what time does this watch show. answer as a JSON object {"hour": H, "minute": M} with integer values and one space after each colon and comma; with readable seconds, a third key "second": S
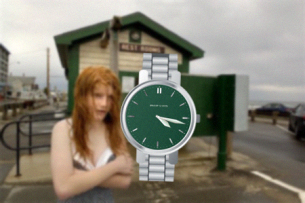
{"hour": 4, "minute": 17}
